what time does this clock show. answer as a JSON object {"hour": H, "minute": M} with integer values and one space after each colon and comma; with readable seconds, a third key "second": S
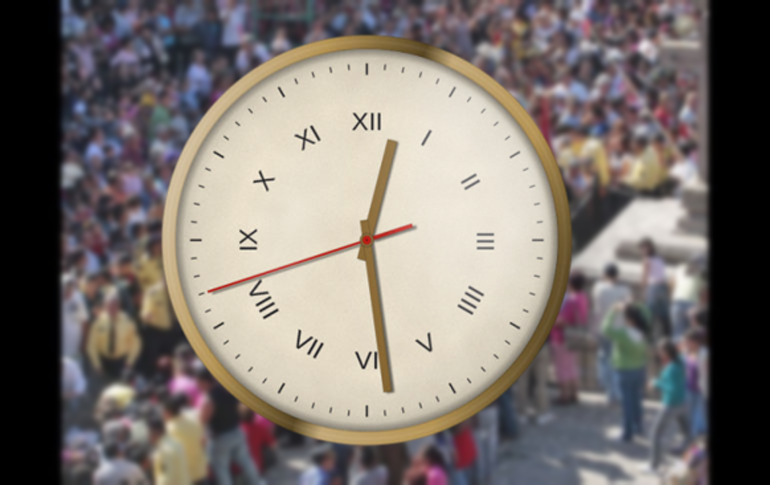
{"hour": 12, "minute": 28, "second": 42}
